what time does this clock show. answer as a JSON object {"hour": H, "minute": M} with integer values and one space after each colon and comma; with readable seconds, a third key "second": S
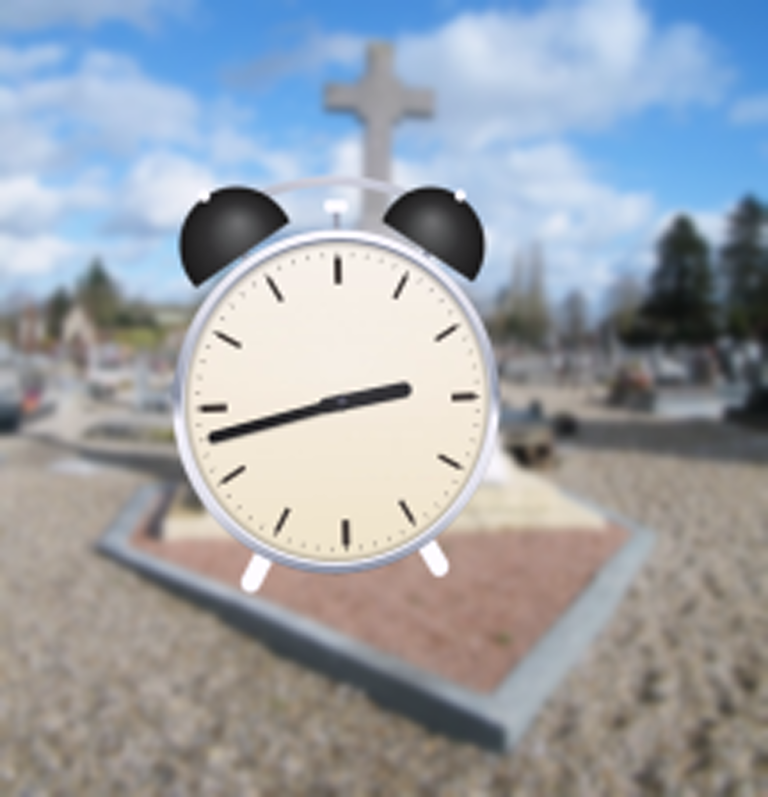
{"hour": 2, "minute": 43}
